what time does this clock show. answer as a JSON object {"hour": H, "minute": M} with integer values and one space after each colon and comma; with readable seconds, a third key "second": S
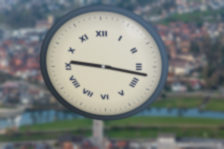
{"hour": 9, "minute": 17}
